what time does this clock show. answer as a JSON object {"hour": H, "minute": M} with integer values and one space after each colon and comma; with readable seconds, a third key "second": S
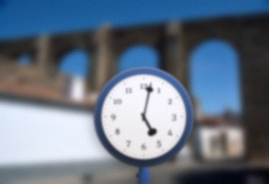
{"hour": 5, "minute": 2}
